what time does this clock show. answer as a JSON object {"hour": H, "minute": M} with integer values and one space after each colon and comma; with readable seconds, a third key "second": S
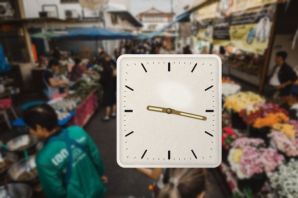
{"hour": 9, "minute": 17}
